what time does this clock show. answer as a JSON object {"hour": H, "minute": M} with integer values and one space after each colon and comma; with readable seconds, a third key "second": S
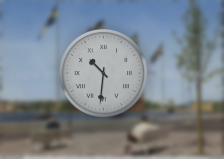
{"hour": 10, "minute": 31}
